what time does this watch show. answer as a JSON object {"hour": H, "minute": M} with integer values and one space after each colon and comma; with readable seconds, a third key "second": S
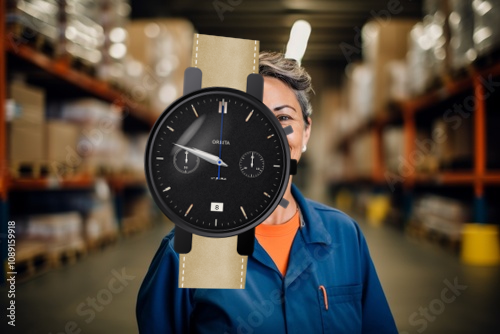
{"hour": 9, "minute": 48}
